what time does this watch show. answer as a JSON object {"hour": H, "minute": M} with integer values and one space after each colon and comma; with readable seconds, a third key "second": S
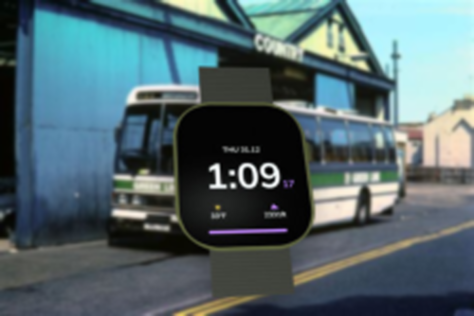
{"hour": 1, "minute": 9}
